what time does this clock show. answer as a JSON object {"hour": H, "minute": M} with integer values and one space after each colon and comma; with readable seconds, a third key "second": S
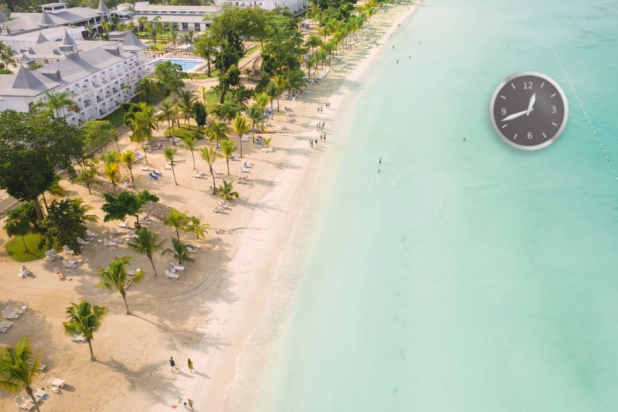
{"hour": 12, "minute": 42}
